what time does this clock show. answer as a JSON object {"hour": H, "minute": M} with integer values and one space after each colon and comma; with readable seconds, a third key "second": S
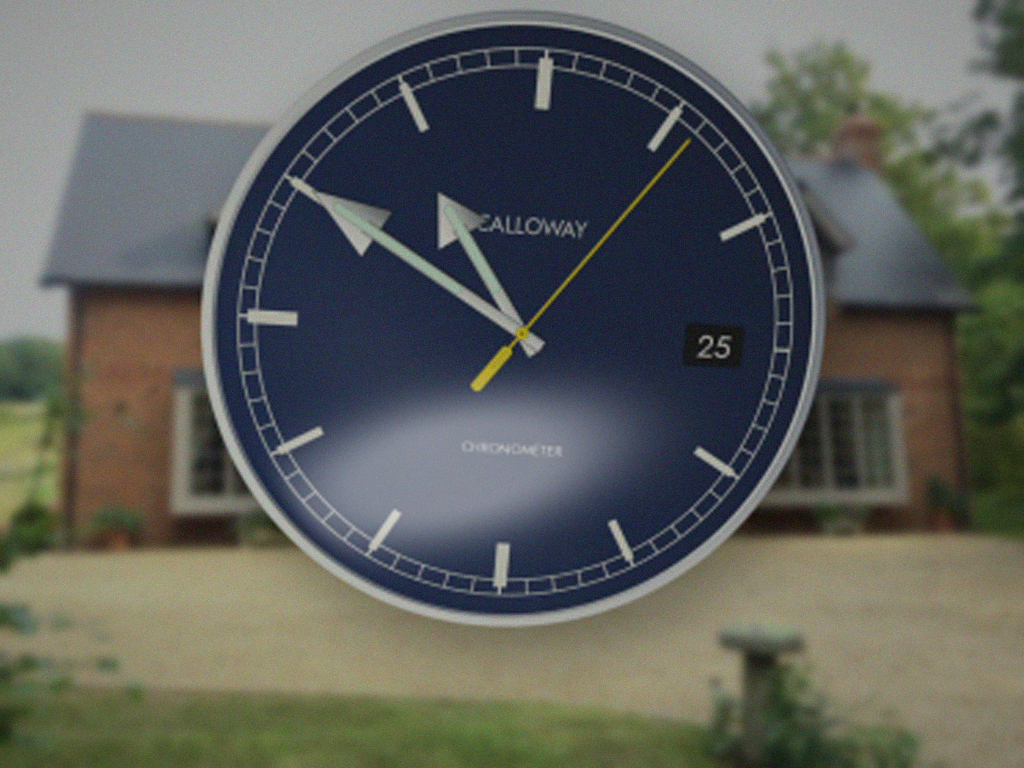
{"hour": 10, "minute": 50, "second": 6}
